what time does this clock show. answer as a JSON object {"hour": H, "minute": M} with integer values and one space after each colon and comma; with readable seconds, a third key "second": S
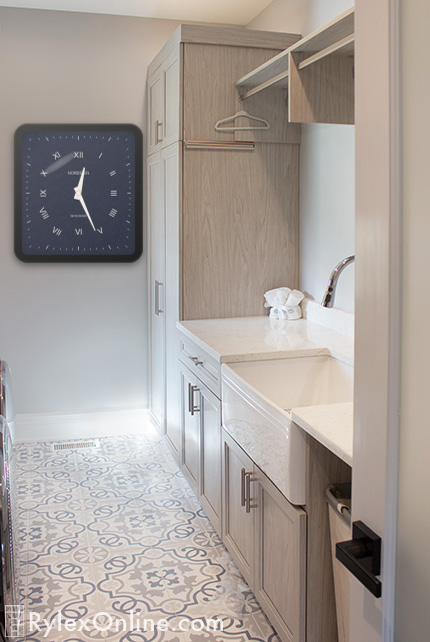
{"hour": 12, "minute": 26}
